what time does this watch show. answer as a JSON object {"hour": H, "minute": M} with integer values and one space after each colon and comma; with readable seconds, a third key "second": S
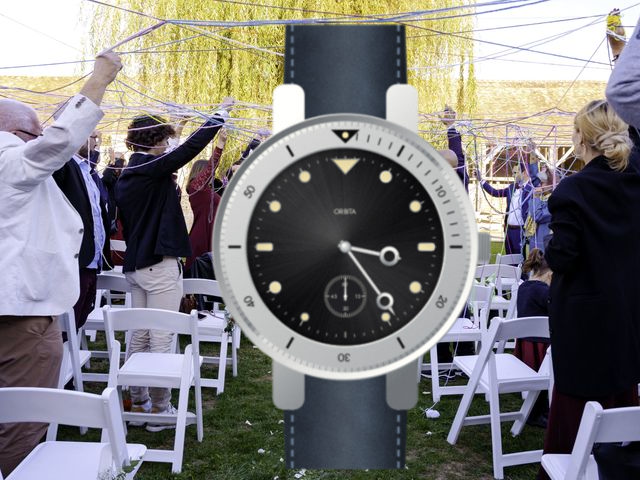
{"hour": 3, "minute": 24}
